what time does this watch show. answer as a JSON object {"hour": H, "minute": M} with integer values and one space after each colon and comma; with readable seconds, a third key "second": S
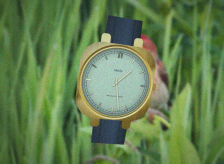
{"hour": 1, "minute": 28}
